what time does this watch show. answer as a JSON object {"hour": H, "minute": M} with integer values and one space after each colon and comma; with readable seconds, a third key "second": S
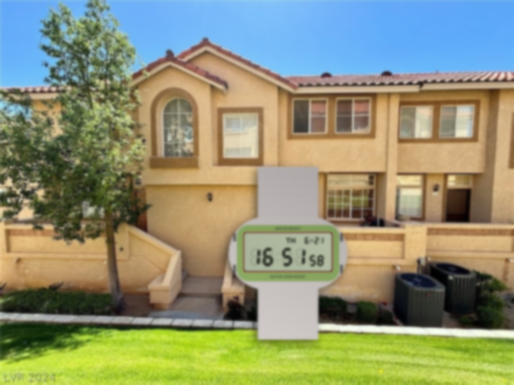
{"hour": 16, "minute": 51, "second": 58}
